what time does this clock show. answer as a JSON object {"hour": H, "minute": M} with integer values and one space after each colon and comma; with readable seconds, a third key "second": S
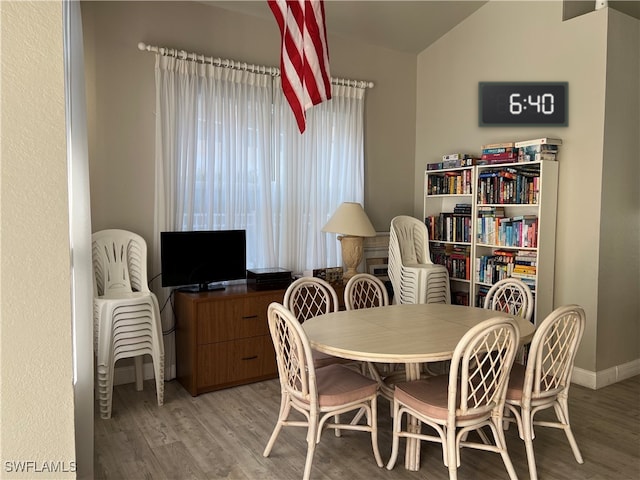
{"hour": 6, "minute": 40}
